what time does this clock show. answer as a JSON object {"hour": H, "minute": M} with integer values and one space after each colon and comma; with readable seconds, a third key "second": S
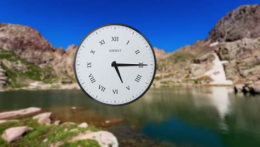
{"hour": 5, "minute": 15}
